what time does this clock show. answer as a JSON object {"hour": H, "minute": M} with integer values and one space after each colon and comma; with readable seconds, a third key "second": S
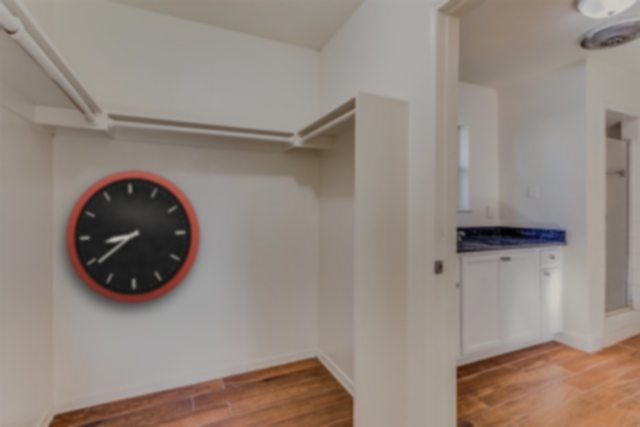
{"hour": 8, "minute": 39}
